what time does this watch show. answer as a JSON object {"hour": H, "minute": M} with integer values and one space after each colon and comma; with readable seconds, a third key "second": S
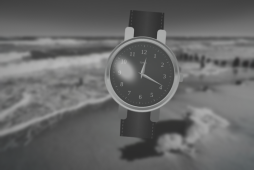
{"hour": 12, "minute": 19}
